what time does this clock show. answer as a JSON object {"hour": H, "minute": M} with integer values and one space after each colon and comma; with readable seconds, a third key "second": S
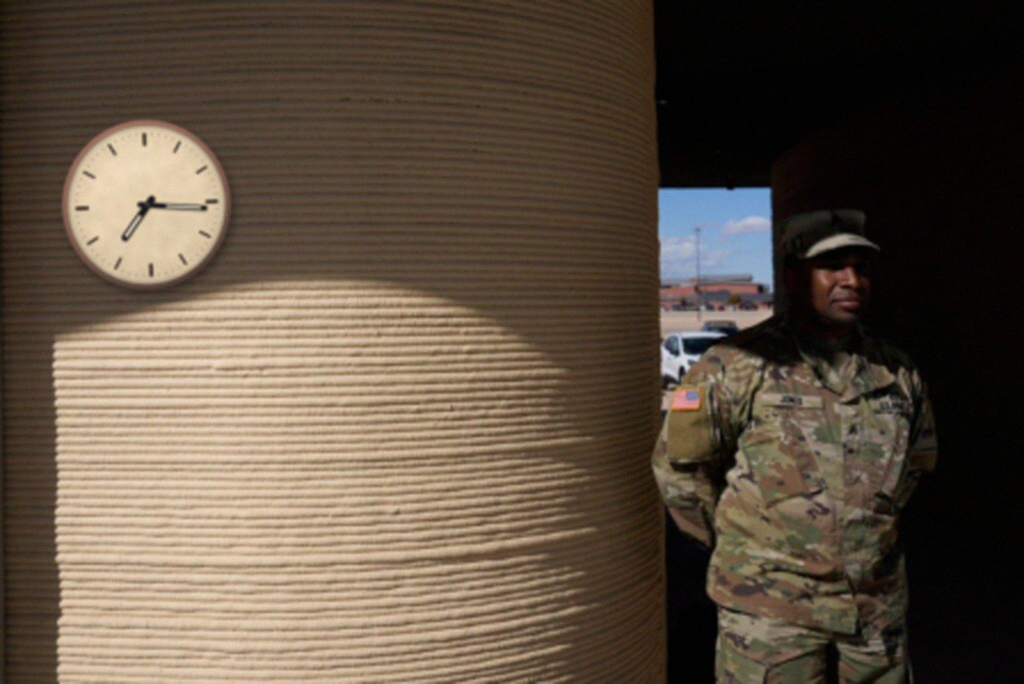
{"hour": 7, "minute": 16}
